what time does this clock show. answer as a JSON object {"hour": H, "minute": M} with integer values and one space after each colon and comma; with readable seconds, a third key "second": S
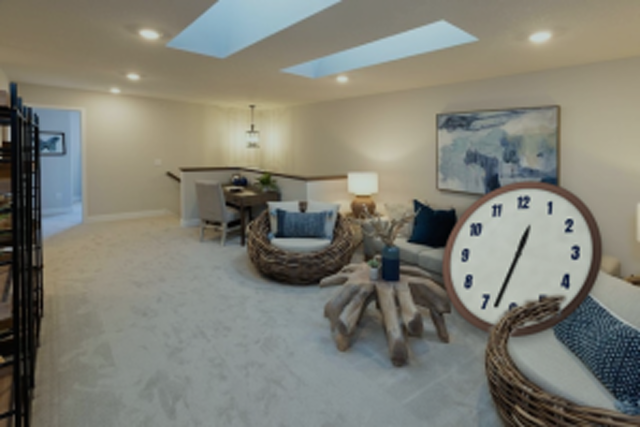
{"hour": 12, "minute": 33}
